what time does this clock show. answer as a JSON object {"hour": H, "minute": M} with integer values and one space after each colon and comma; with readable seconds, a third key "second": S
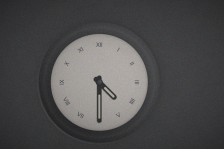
{"hour": 4, "minute": 30}
